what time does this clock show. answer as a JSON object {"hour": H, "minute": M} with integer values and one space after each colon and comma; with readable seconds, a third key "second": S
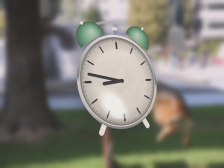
{"hour": 8, "minute": 47}
